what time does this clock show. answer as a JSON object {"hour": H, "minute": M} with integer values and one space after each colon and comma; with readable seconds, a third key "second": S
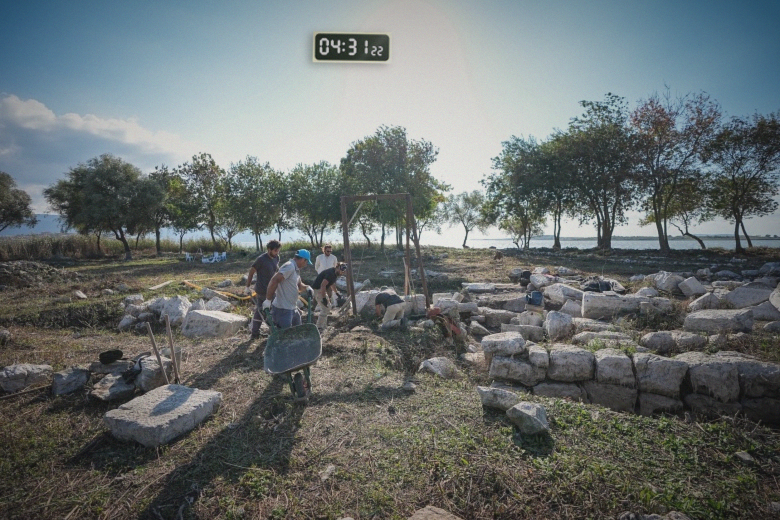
{"hour": 4, "minute": 31, "second": 22}
